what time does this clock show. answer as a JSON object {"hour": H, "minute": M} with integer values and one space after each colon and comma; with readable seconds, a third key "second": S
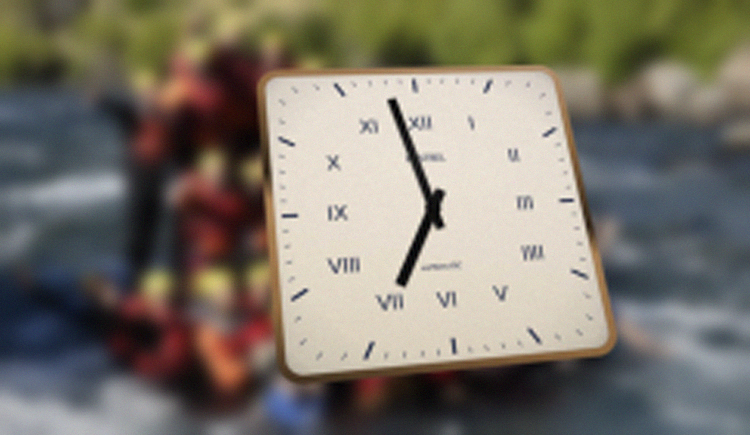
{"hour": 6, "minute": 58}
